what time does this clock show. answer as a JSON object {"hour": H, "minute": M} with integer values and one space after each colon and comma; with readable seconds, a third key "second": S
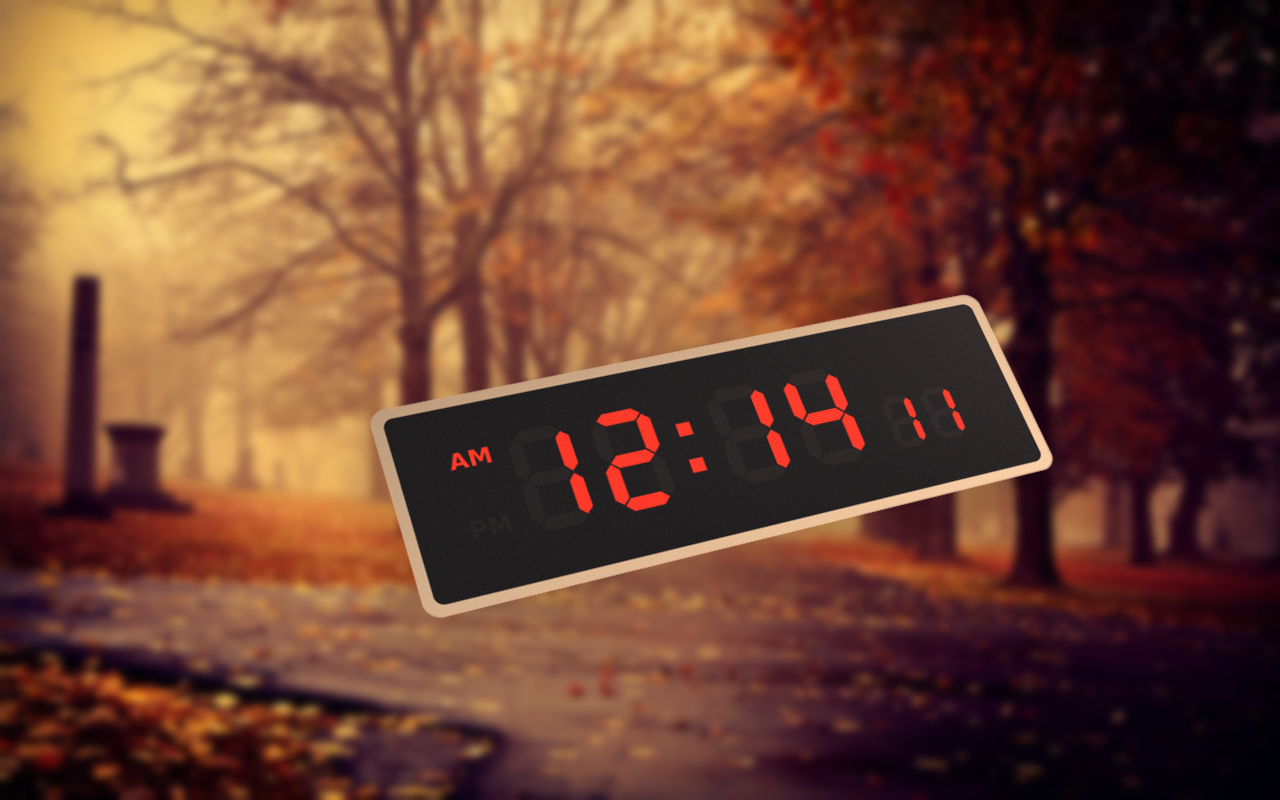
{"hour": 12, "minute": 14, "second": 11}
